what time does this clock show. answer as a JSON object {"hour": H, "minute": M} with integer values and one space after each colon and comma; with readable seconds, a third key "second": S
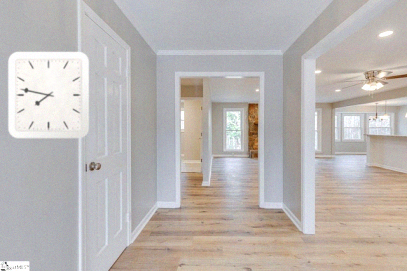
{"hour": 7, "minute": 47}
